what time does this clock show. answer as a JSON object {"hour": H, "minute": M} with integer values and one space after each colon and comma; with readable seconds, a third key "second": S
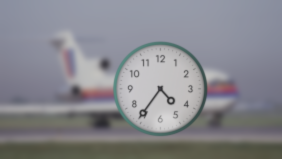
{"hour": 4, "minute": 36}
